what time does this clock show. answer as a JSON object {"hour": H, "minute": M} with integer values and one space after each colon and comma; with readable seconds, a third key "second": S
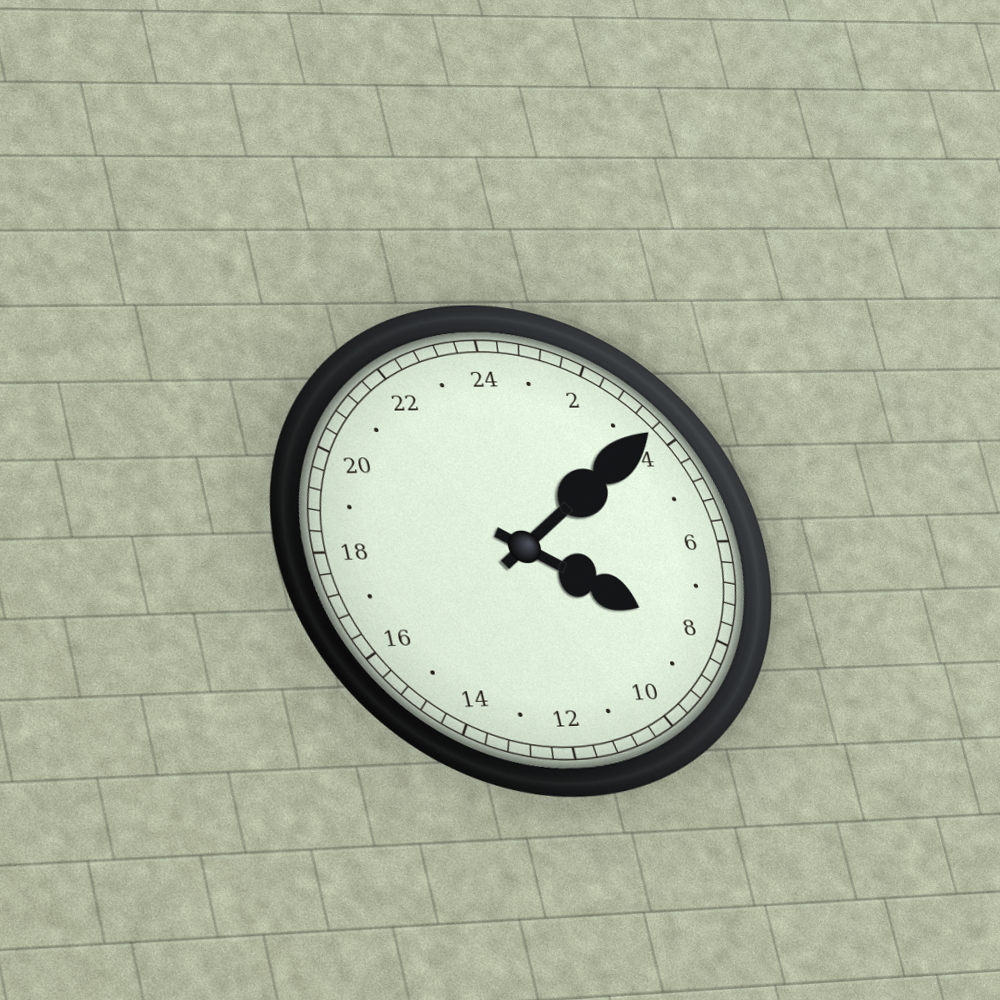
{"hour": 8, "minute": 9}
